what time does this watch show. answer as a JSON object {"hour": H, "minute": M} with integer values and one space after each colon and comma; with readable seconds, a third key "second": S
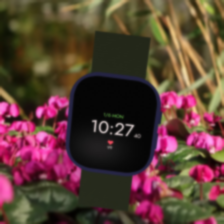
{"hour": 10, "minute": 27}
